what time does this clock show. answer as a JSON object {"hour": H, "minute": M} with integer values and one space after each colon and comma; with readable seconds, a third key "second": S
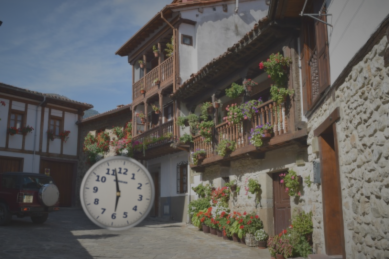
{"hour": 5, "minute": 57}
